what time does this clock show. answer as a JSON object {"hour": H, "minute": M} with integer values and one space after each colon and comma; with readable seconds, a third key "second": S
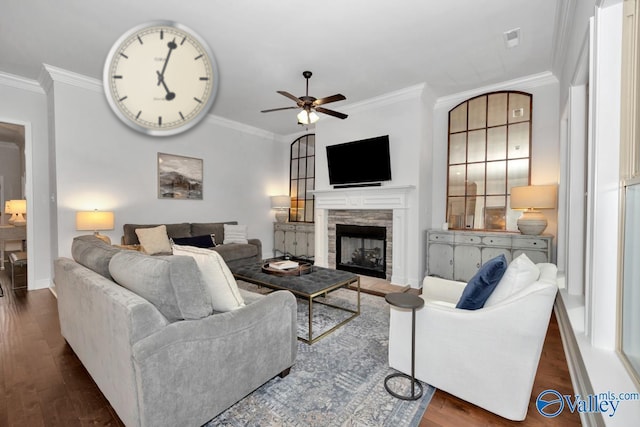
{"hour": 5, "minute": 3}
